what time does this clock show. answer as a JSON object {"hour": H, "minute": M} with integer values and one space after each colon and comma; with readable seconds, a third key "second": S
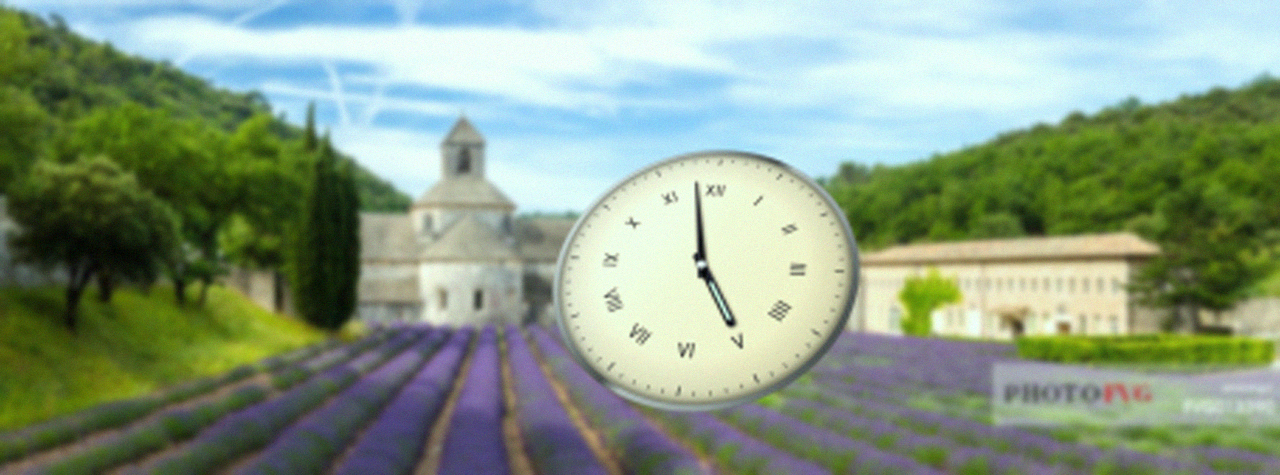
{"hour": 4, "minute": 58}
